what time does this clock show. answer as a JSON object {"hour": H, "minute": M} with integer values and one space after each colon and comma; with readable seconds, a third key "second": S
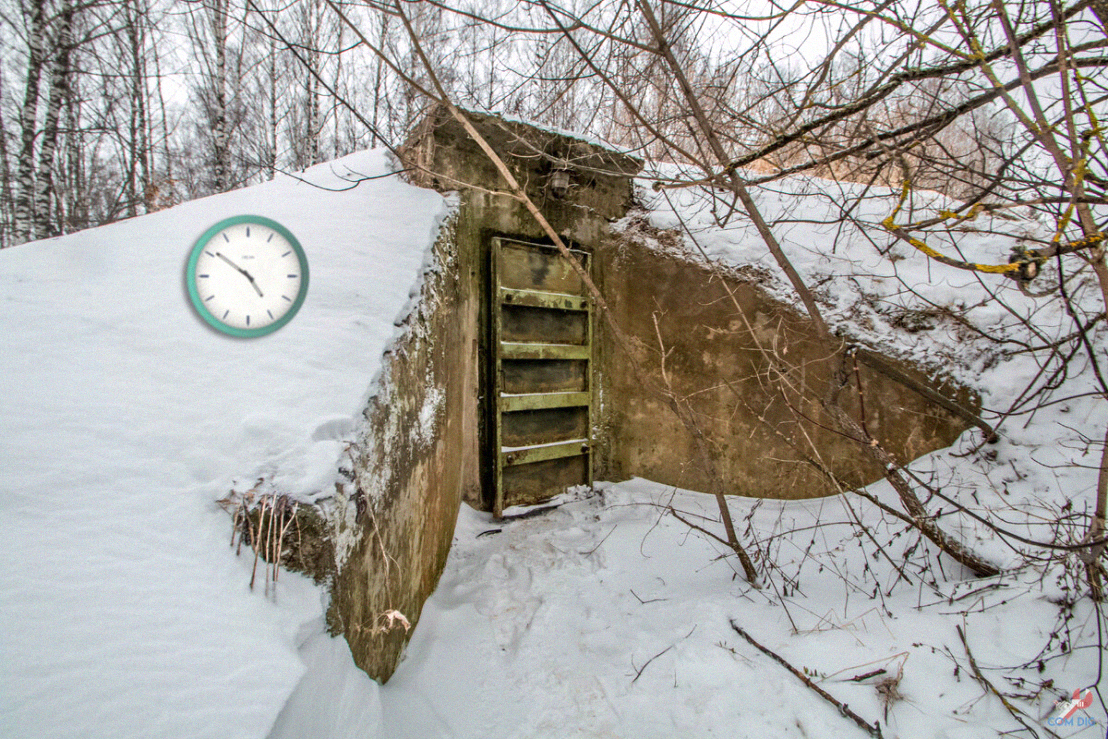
{"hour": 4, "minute": 51}
